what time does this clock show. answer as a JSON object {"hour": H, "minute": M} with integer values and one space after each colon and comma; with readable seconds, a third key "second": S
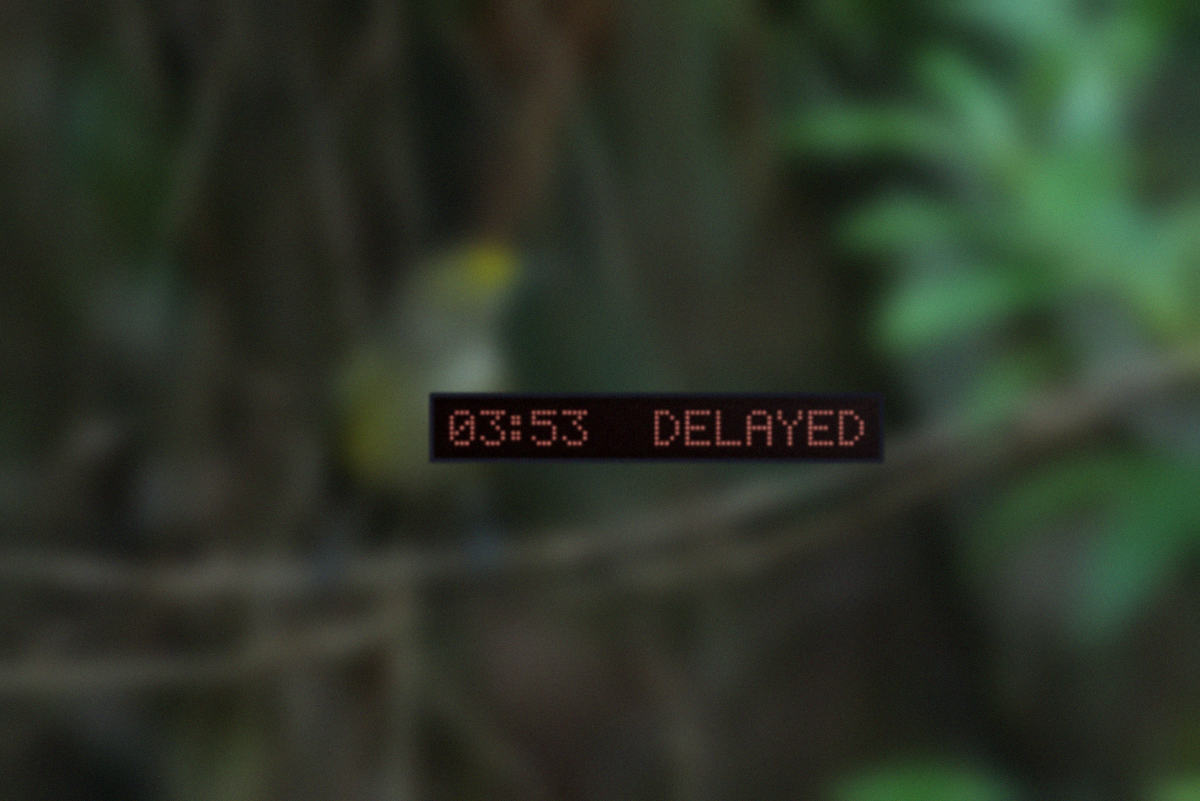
{"hour": 3, "minute": 53}
